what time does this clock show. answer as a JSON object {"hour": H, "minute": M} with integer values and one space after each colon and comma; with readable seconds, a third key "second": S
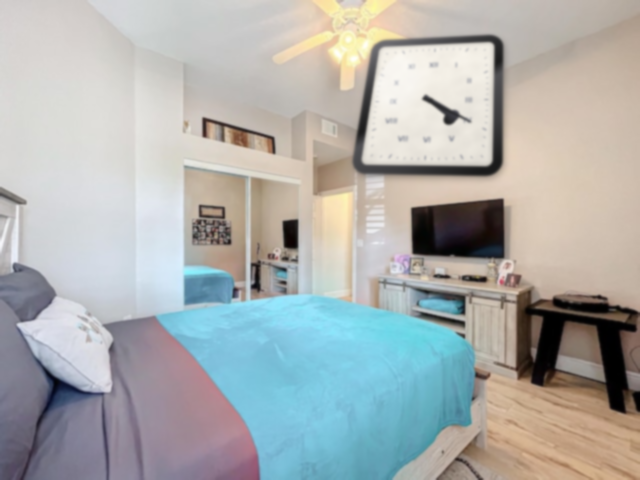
{"hour": 4, "minute": 20}
